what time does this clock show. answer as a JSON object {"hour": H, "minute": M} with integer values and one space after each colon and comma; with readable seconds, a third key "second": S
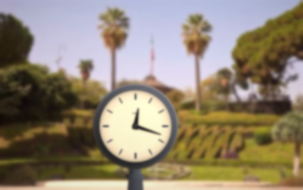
{"hour": 12, "minute": 18}
